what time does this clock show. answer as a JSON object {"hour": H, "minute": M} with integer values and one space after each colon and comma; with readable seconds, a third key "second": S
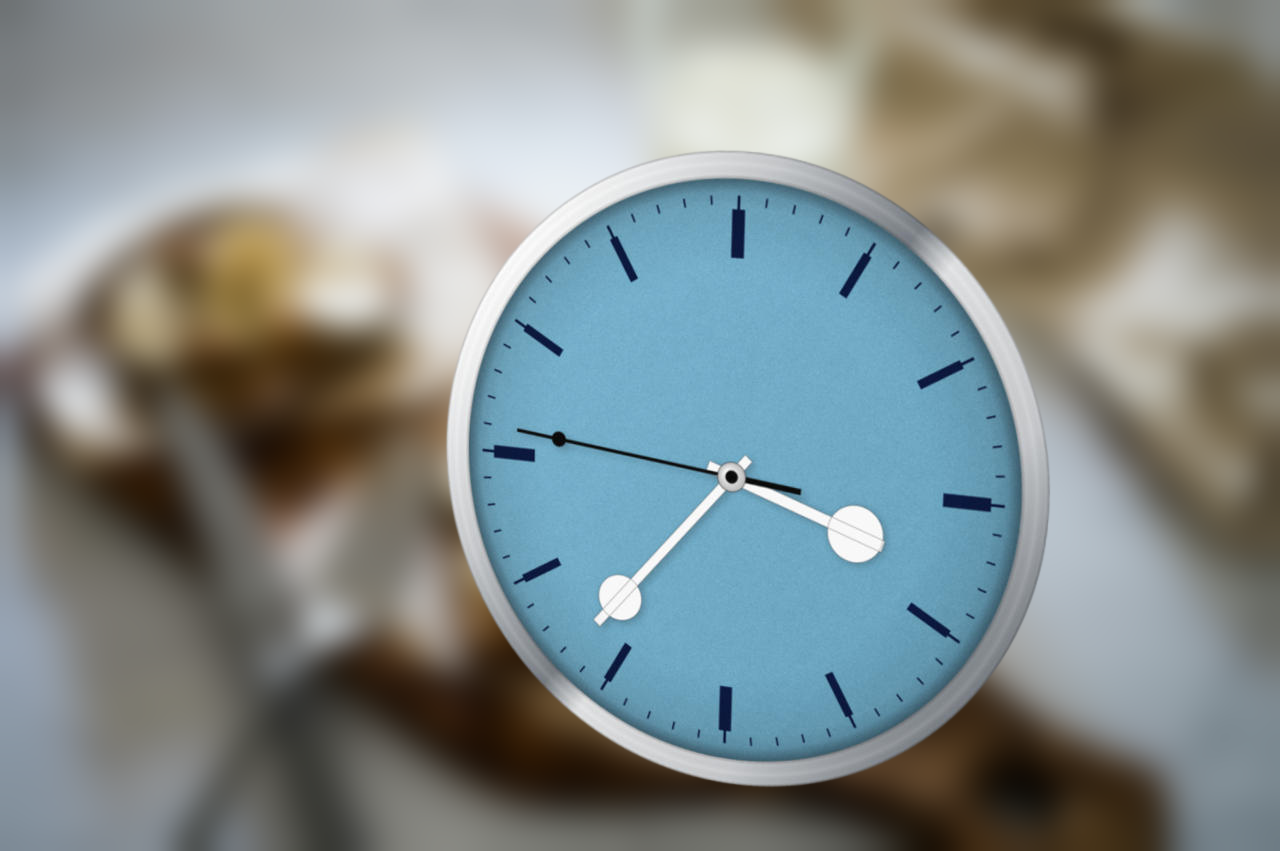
{"hour": 3, "minute": 36, "second": 46}
